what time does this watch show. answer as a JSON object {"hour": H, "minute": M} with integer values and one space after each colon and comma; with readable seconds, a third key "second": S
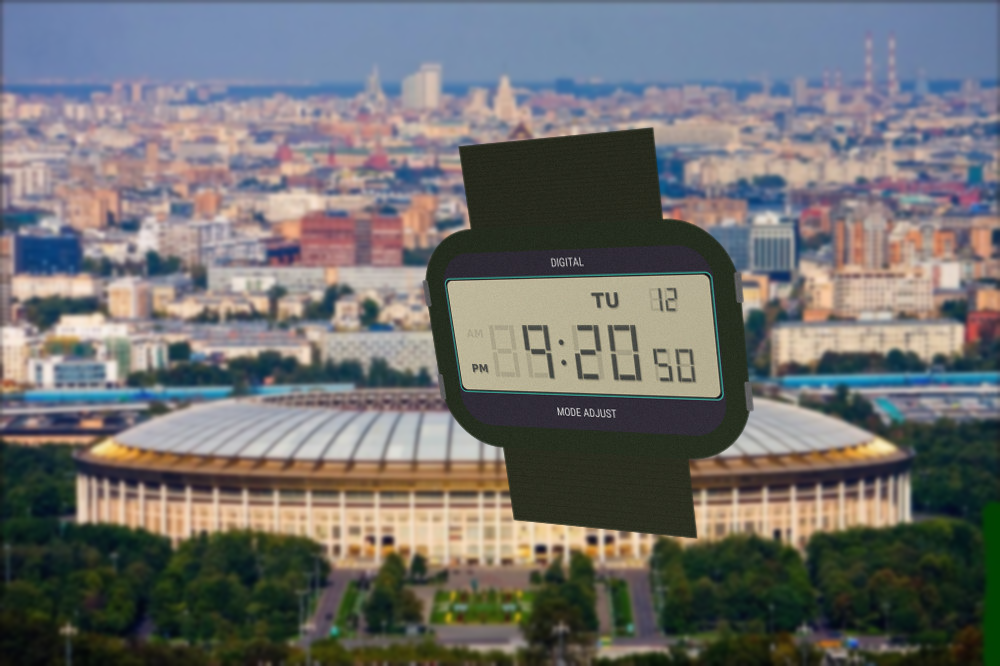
{"hour": 9, "minute": 20, "second": 50}
